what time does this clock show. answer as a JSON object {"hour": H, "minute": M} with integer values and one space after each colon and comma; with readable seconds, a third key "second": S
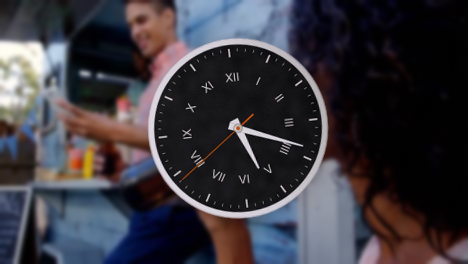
{"hour": 5, "minute": 18, "second": 39}
